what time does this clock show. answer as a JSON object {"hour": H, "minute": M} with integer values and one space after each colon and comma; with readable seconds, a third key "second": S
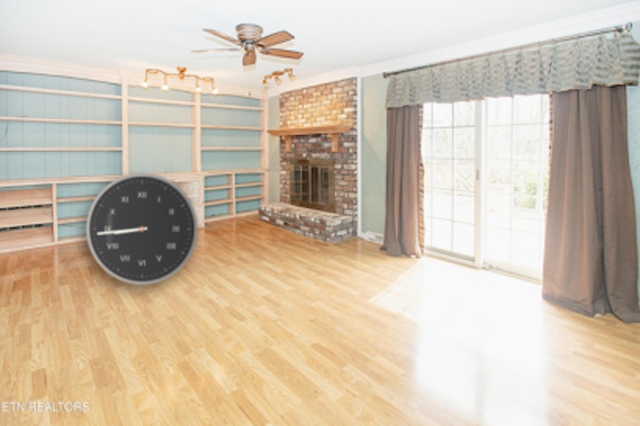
{"hour": 8, "minute": 44}
